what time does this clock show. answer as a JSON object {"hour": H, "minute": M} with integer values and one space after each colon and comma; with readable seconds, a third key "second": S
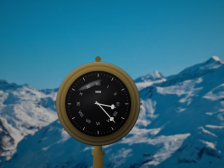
{"hour": 3, "minute": 23}
